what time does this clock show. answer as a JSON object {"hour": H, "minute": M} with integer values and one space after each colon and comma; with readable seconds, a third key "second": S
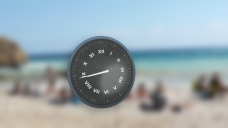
{"hour": 8, "minute": 44}
